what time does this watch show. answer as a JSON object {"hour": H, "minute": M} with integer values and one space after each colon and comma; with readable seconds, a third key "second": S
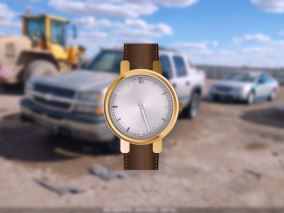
{"hour": 5, "minute": 27}
